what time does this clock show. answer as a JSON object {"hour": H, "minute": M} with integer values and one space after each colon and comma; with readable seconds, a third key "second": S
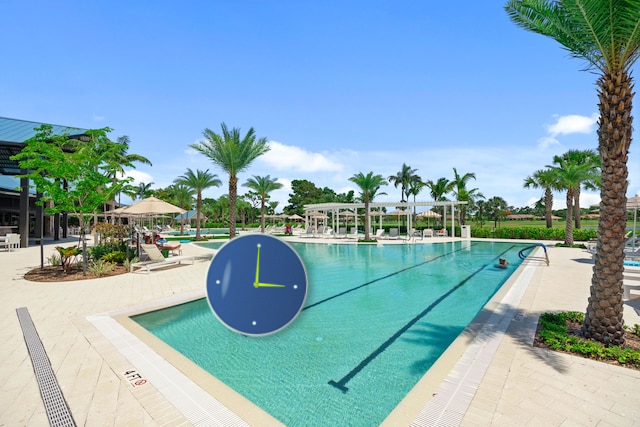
{"hour": 3, "minute": 0}
